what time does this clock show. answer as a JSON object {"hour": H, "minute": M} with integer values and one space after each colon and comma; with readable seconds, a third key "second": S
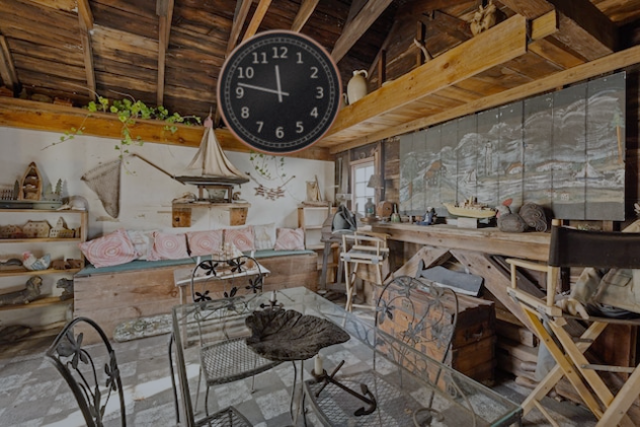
{"hour": 11, "minute": 47}
